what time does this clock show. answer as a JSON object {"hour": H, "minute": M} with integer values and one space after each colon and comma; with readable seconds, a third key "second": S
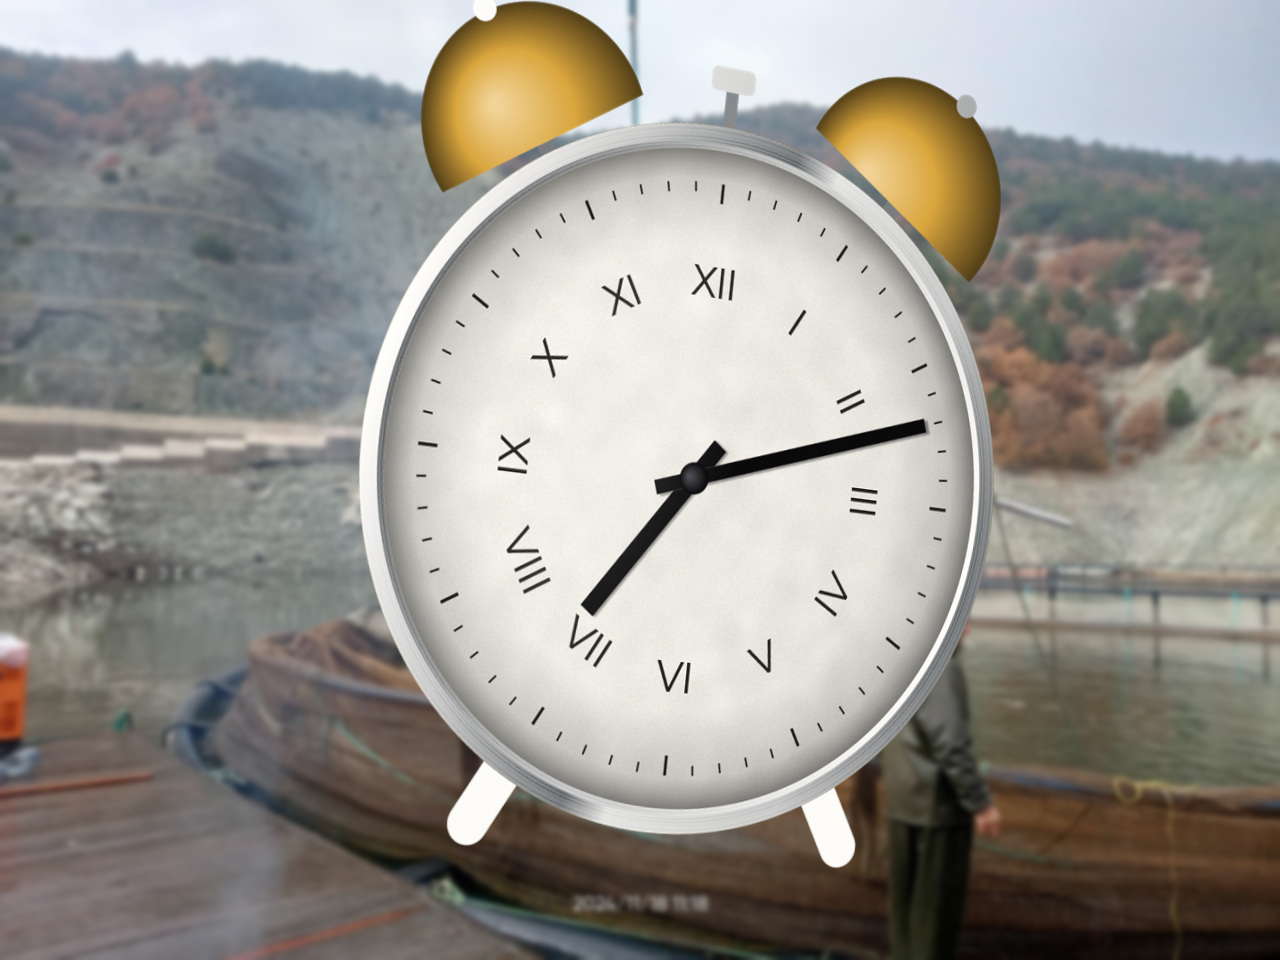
{"hour": 7, "minute": 12}
